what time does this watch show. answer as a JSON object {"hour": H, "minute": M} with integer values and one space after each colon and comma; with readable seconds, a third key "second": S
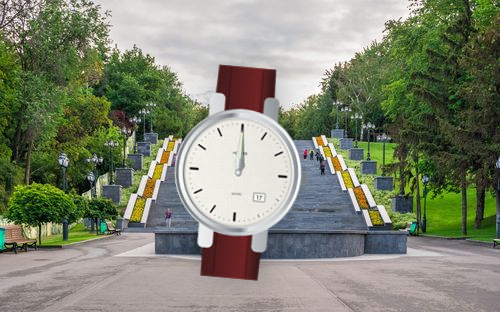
{"hour": 12, "minute": 0}
